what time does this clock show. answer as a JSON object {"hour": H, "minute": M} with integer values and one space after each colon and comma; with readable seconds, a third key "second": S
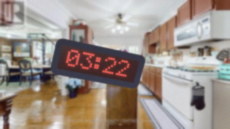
{"hour": 3, "minute": 22}
